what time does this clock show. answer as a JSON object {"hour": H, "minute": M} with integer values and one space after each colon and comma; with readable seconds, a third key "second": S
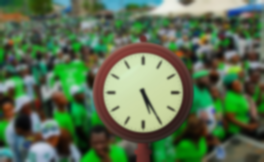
{"hour": 5, "minute": 25}
